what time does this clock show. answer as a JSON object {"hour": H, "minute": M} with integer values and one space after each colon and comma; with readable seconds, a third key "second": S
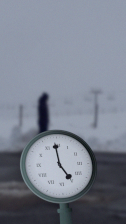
{"hour": 4, "minute": 59}
